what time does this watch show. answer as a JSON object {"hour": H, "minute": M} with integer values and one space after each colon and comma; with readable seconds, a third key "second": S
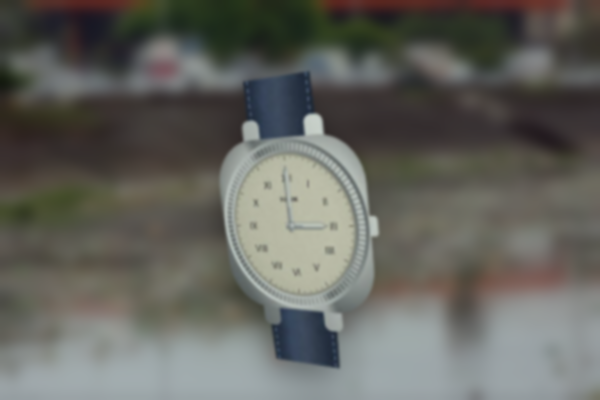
{"hour": 3, "minute": 0}
